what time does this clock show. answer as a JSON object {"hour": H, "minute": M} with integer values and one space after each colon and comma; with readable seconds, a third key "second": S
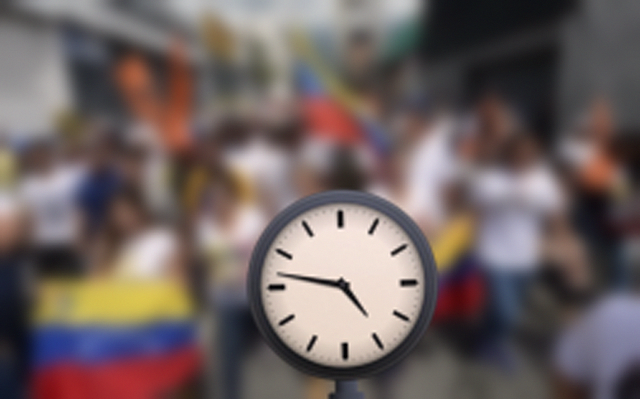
{"hour": 4, "minute": 47}
